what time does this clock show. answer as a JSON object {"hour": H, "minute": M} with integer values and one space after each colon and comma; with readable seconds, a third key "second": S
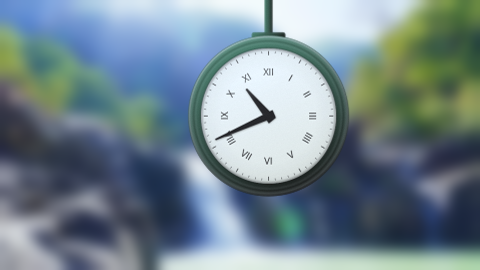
{"hour": 10, "minute": 41}
